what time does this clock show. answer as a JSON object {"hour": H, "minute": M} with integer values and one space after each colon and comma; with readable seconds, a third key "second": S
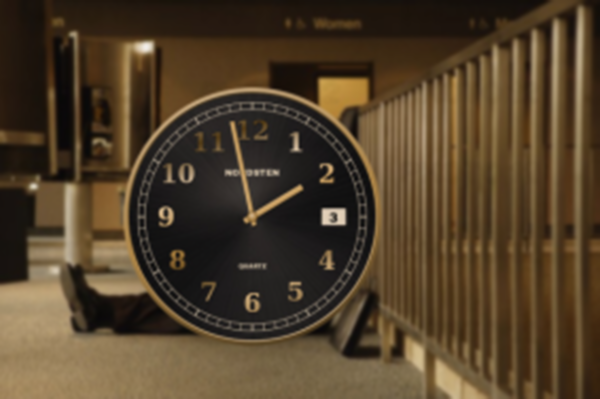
{"hour": 1, "minute": 58}
